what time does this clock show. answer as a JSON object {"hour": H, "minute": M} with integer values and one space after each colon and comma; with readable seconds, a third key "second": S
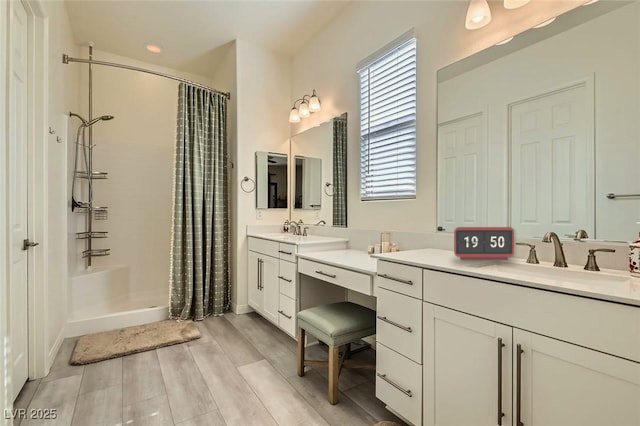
{"hour": 19, "minute": 50}
